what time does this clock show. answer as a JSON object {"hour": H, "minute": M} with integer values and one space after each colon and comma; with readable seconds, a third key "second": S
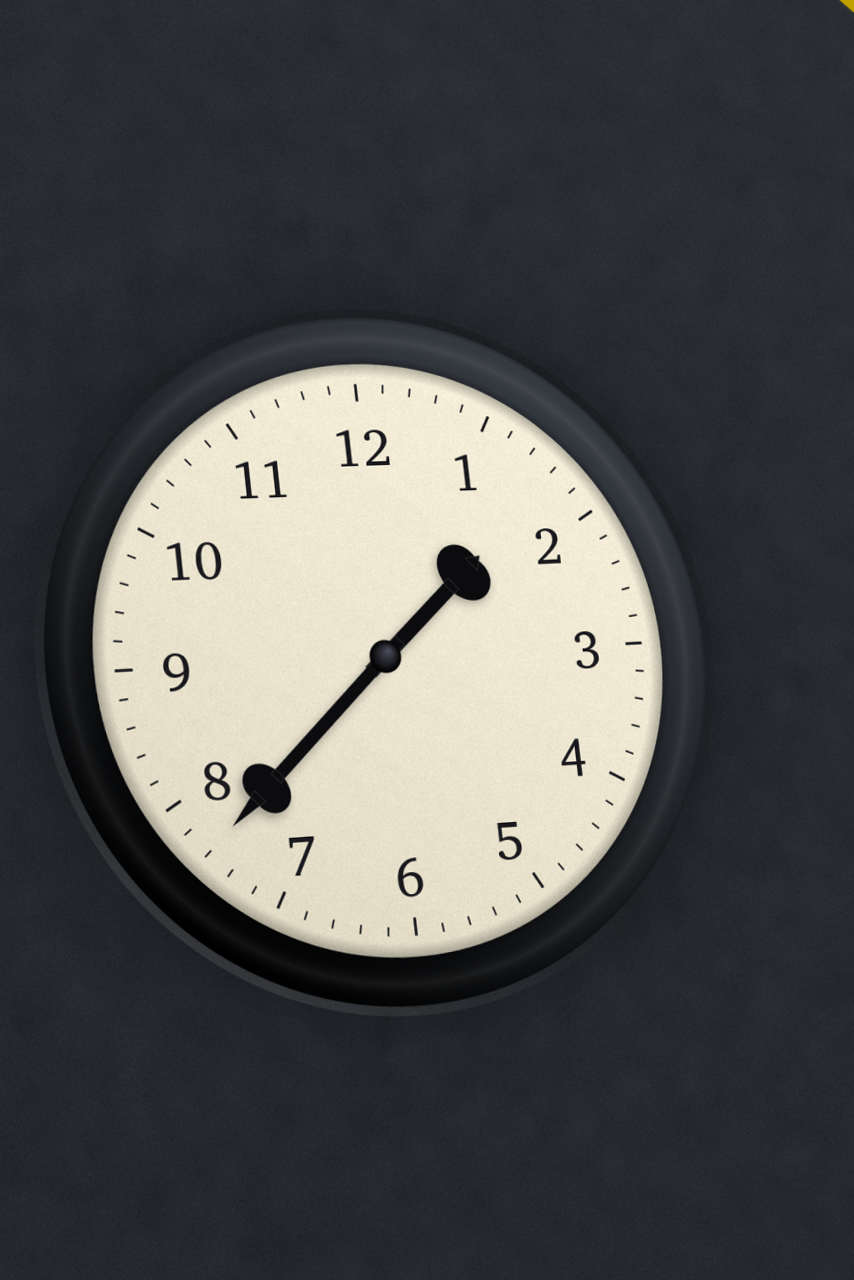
{"hour": 1, "minute": 38}
